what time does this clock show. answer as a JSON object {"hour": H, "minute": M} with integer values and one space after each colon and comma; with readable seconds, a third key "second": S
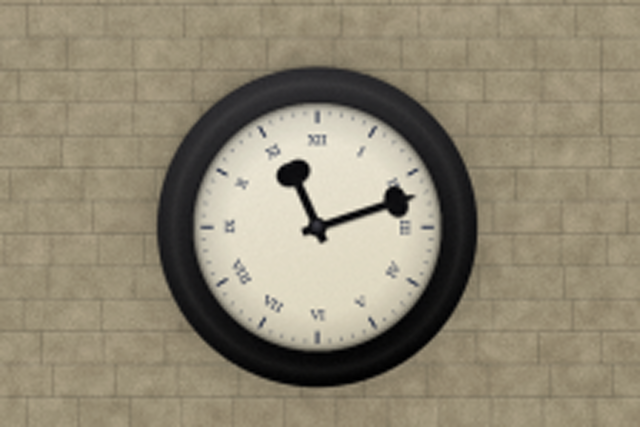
{"hour": 11, "minute": 12}
